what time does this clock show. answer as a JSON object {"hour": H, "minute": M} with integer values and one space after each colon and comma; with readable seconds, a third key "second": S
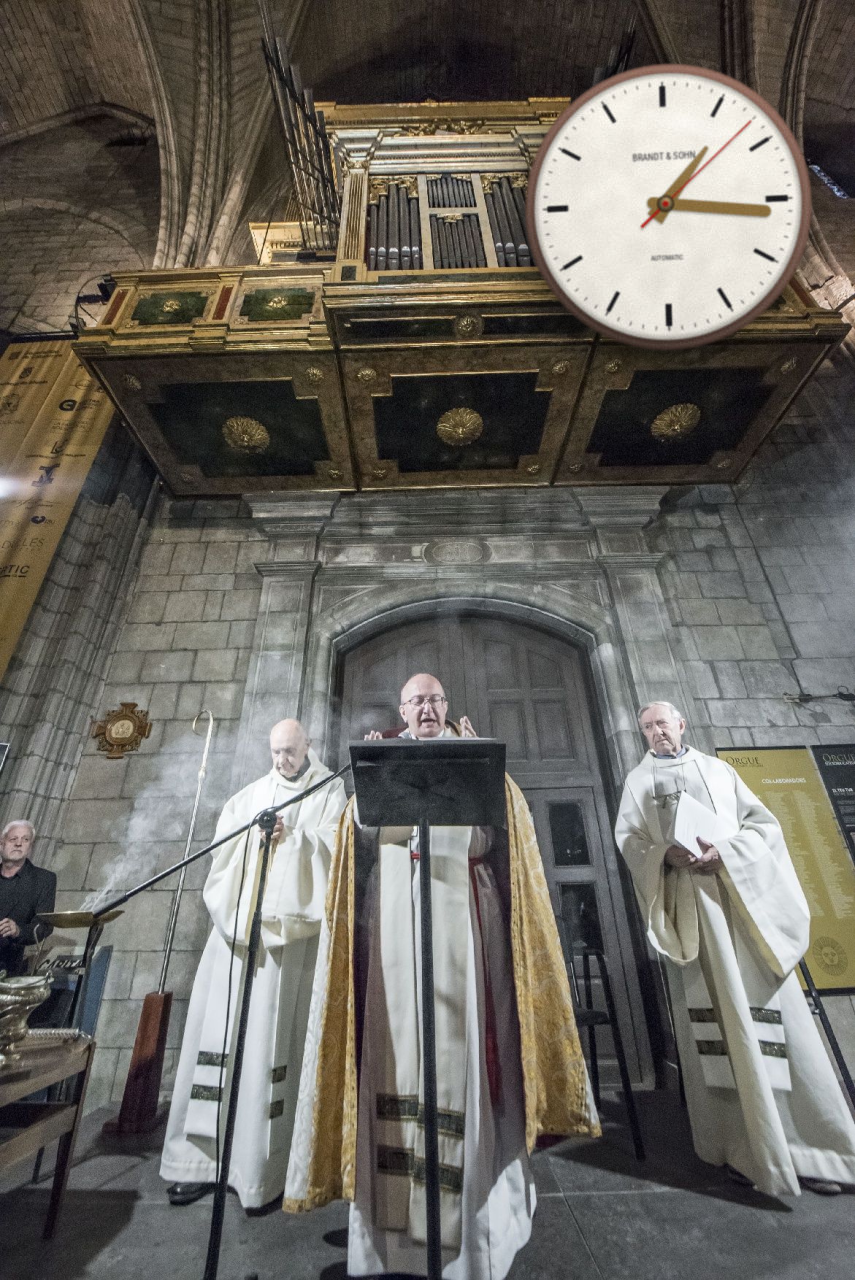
{"hour": 1, "minute": 16, "second": 8}
